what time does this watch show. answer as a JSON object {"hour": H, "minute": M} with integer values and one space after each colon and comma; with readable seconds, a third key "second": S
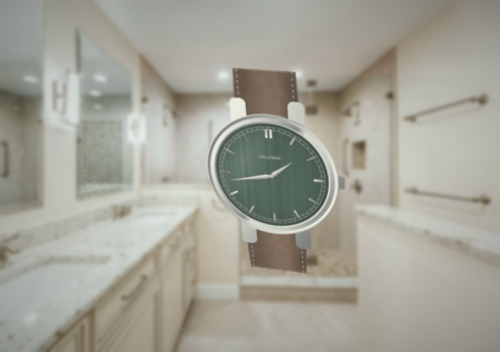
{"hour": 1, "minute": 43}
